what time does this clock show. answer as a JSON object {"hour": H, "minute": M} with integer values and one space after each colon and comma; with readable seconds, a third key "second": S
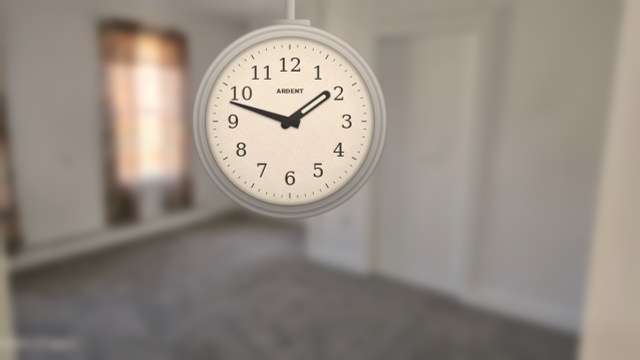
{"hour": 1, "minute": 48}
